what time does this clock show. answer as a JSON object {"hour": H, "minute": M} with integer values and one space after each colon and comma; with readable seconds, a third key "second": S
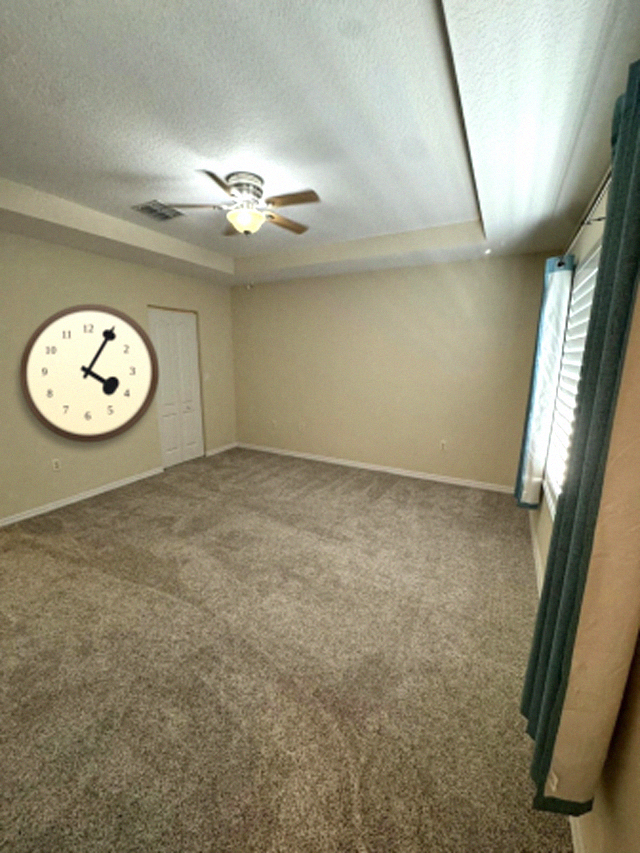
{"hour": 4, "minute": 5}
